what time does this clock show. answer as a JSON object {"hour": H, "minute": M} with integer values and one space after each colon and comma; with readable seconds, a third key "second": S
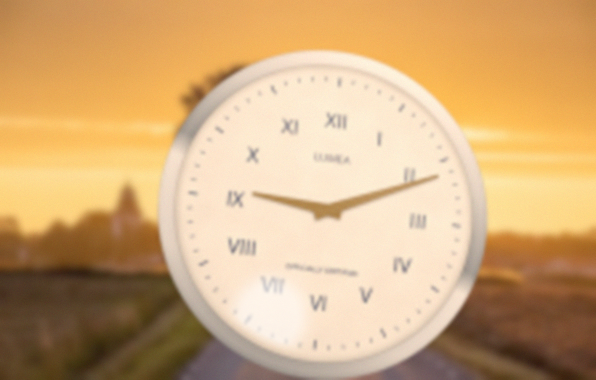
{"hour": 9, "minute": 11}
